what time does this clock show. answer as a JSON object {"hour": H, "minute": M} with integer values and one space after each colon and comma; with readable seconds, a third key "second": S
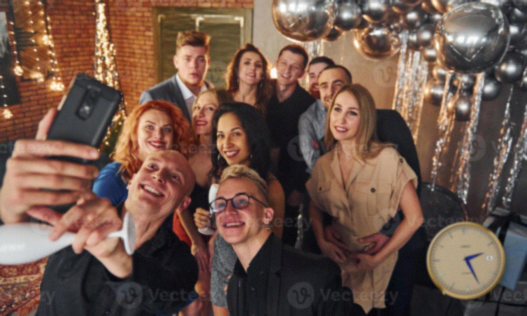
{"hour": 2, "minute": 26}
